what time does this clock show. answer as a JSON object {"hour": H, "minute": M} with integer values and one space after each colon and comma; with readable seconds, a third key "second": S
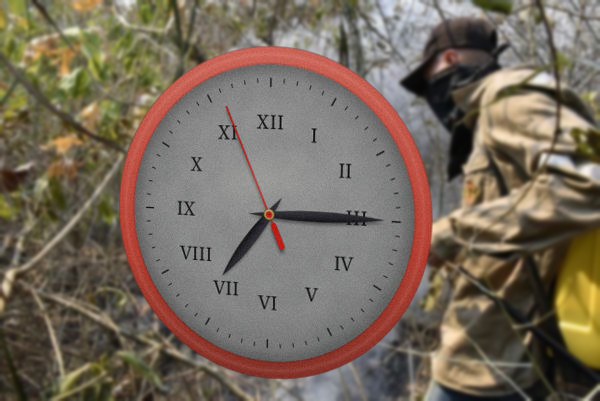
{"hour": 7, "minute": 14, "second": 56}
